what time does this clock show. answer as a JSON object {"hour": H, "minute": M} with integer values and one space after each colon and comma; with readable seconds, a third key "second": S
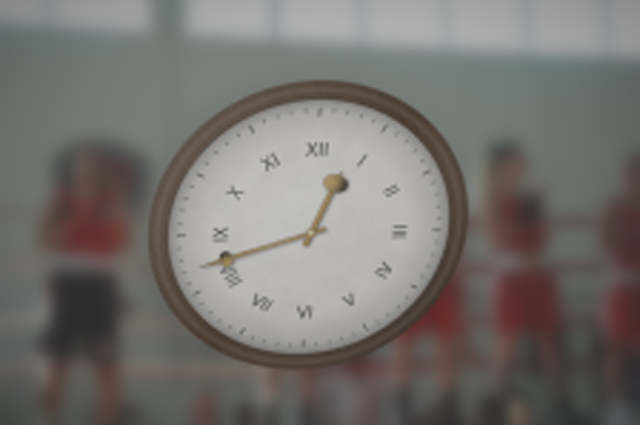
{"hour": 12, "minute": 42}
